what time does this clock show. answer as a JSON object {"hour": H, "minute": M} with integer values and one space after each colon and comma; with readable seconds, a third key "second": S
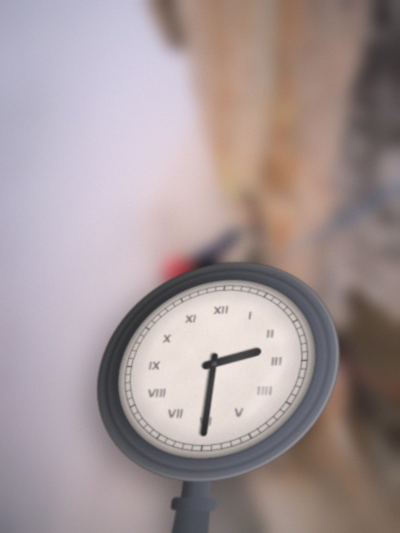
{"hour": 2, "minute": 30}
